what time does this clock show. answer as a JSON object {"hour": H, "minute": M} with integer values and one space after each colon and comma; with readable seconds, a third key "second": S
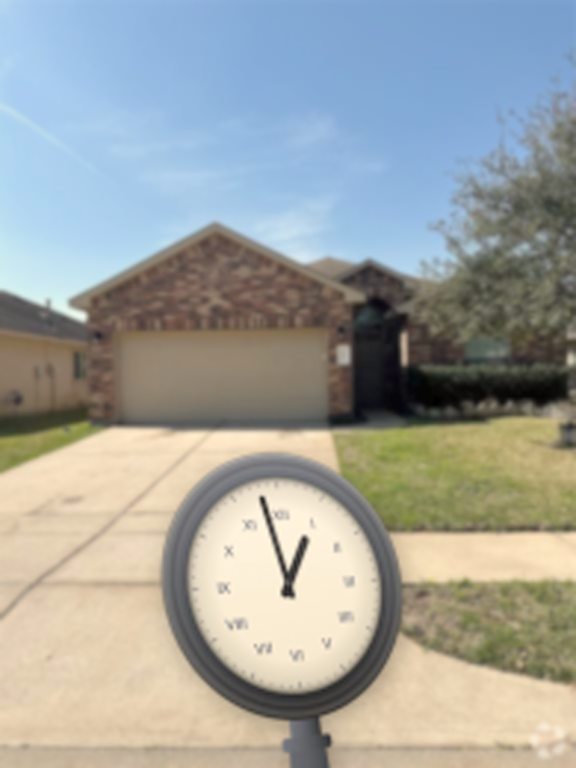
{"hour": 12, "minute": 58}
